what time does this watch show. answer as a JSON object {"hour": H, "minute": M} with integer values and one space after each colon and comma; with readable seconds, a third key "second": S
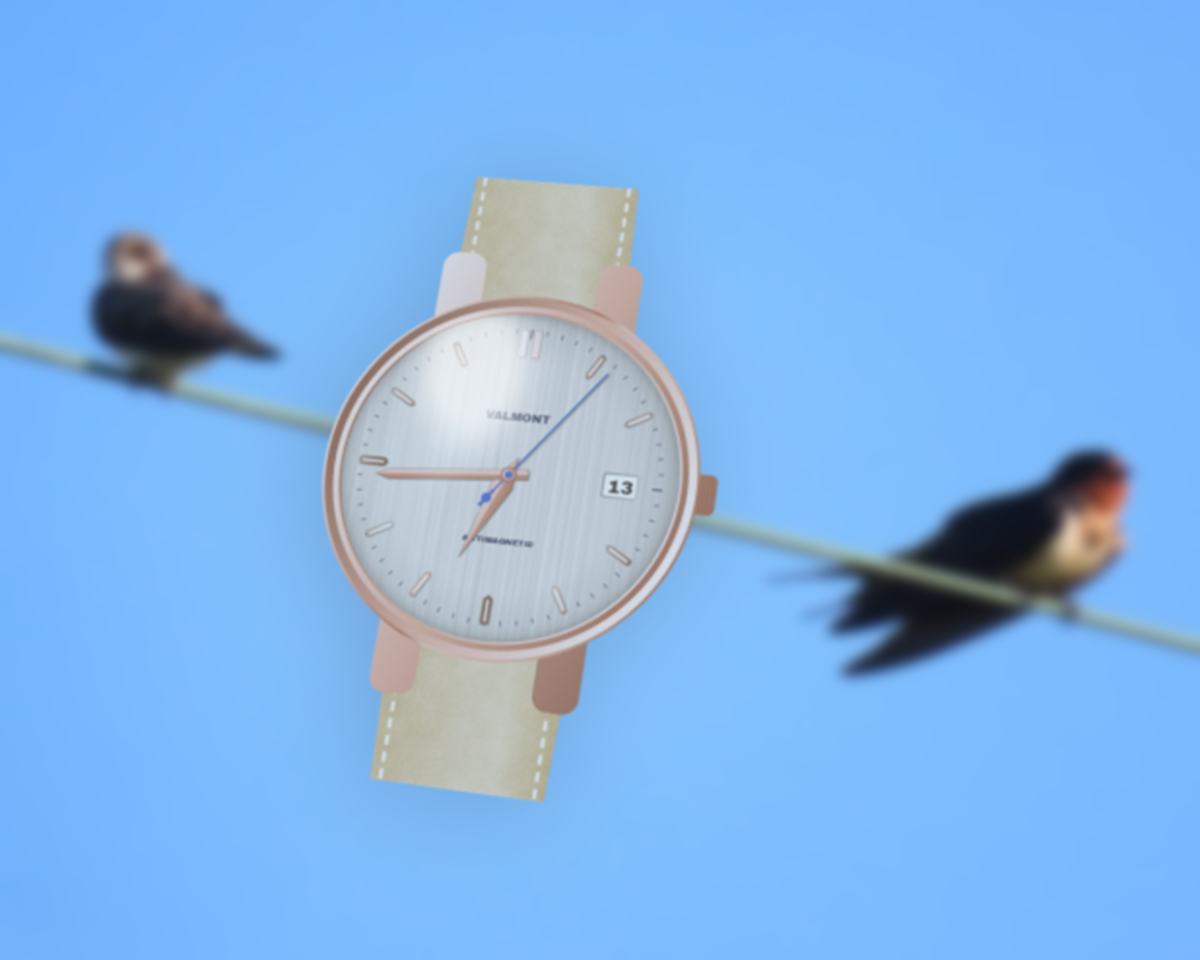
{"hour": 6, "minute": 44, "second": 6}
